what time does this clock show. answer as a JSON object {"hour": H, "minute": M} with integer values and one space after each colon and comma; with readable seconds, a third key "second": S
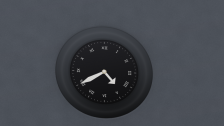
{"hour": 4, "minute": 40}
